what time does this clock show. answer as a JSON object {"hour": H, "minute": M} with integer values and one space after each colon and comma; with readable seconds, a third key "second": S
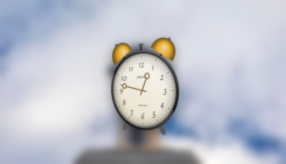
{"hour": 12, "minute": 47}
